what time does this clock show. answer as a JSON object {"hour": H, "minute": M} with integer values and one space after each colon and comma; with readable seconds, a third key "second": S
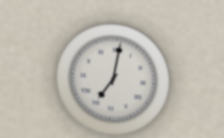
{"hour": 7, "minute": 1}
